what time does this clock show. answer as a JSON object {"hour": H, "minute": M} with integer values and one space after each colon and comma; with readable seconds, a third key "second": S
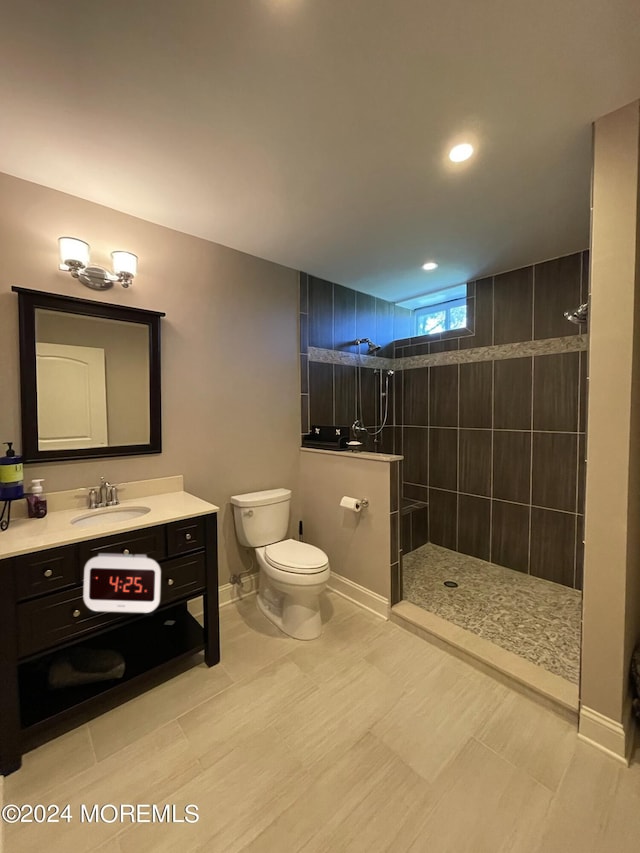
{"hour": 4, "minute": 25}
